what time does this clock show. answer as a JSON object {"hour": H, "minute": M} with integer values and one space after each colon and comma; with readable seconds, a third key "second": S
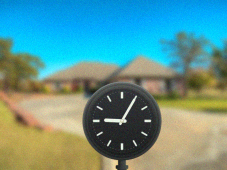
{"hour": 9, "minute": 5}
